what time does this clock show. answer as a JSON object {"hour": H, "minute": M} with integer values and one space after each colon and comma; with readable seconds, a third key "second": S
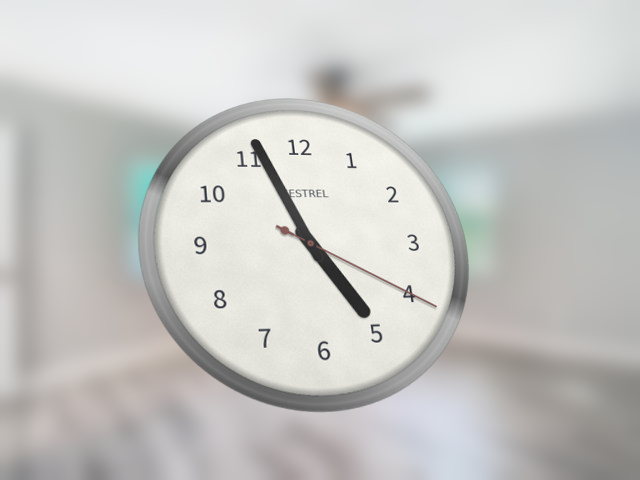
{"hour": 4, "minute": 56, "second": 20}
